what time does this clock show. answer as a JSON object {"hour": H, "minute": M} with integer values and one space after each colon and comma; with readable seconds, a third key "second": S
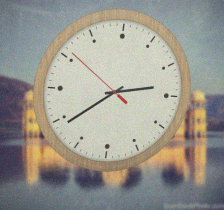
{"hour": 2, "minute": 38, "second": 51}
